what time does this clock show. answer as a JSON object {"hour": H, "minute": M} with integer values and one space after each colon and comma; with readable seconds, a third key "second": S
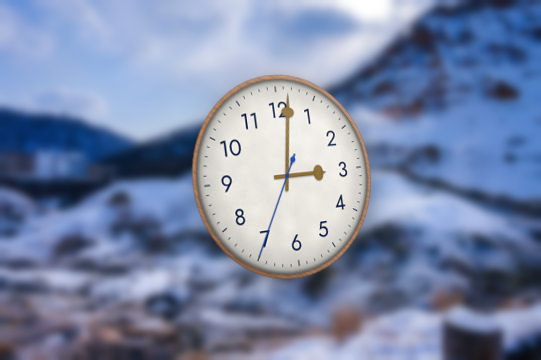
{"hour": 3, "minute": 1, "second": 35}
